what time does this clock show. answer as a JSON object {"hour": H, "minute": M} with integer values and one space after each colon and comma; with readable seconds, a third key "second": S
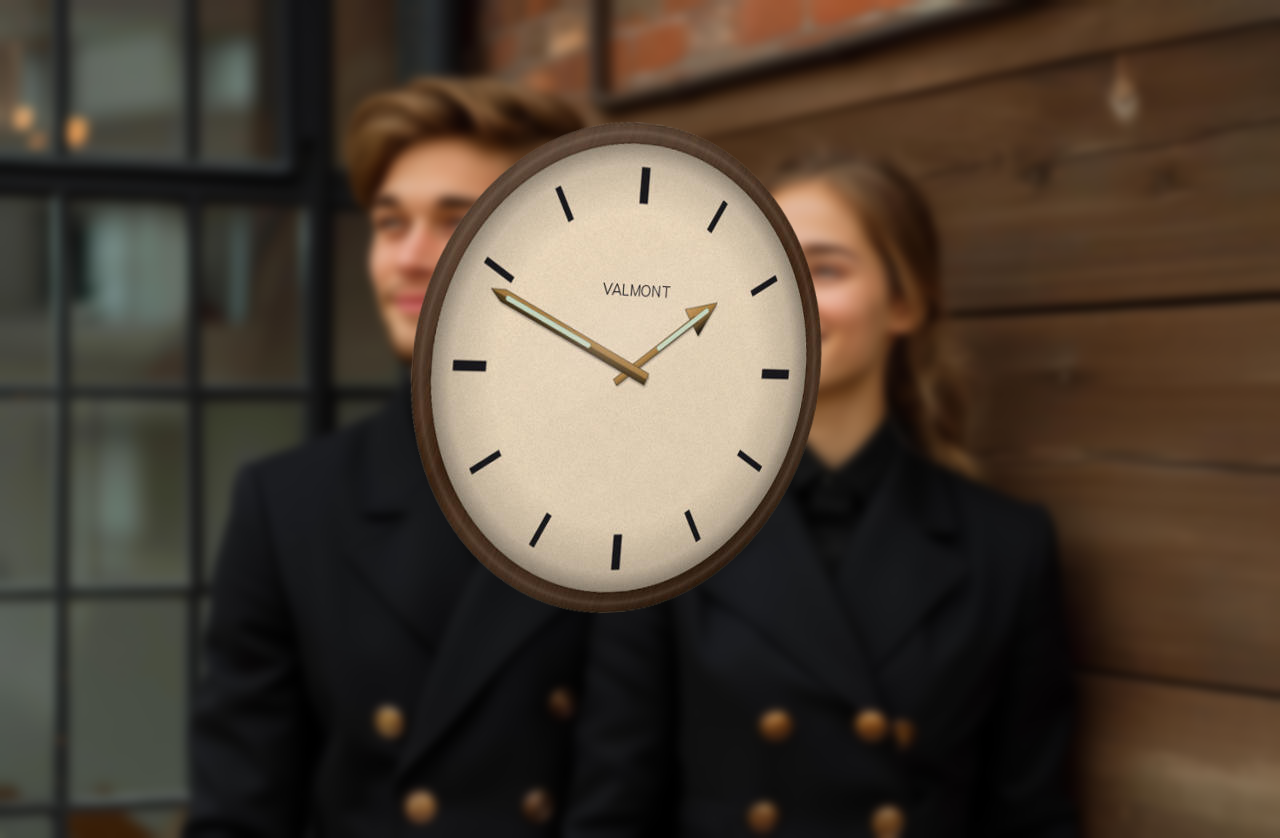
{"hour": 1, "minute": 49}
